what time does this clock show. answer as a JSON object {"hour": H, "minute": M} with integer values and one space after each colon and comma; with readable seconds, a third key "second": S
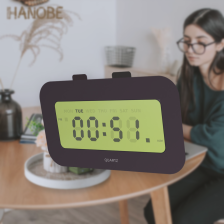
{"hour": 0, "minute": 51}
